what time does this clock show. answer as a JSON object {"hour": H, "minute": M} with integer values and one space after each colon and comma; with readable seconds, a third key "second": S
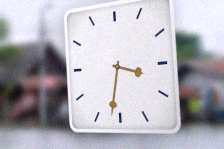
{"hour": 3, "minute": 32}
